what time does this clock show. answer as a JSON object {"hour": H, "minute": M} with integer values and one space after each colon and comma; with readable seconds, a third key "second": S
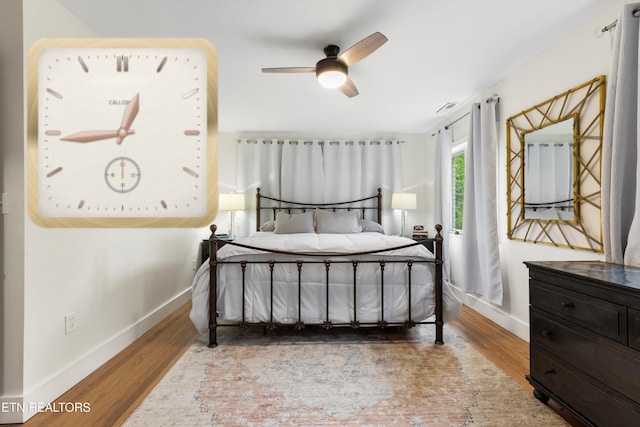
{"hour": 12, "minute": 44}
